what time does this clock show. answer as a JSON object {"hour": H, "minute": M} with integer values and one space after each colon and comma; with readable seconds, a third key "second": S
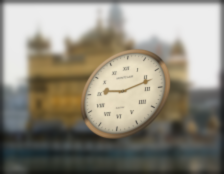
{"hour": 9, "minute": 12}
